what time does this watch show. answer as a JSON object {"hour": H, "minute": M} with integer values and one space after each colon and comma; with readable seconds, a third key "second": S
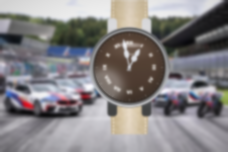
{"hour": 12, "minute": 58}
